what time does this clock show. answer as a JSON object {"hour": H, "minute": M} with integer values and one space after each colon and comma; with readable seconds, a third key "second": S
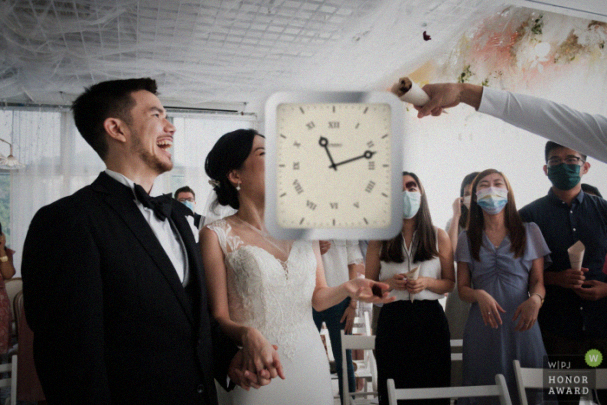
{"hour": 11, "minute": 12}
